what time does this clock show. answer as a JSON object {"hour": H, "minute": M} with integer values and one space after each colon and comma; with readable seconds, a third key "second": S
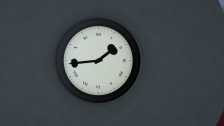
{"hour": 1, "minute": 44}
